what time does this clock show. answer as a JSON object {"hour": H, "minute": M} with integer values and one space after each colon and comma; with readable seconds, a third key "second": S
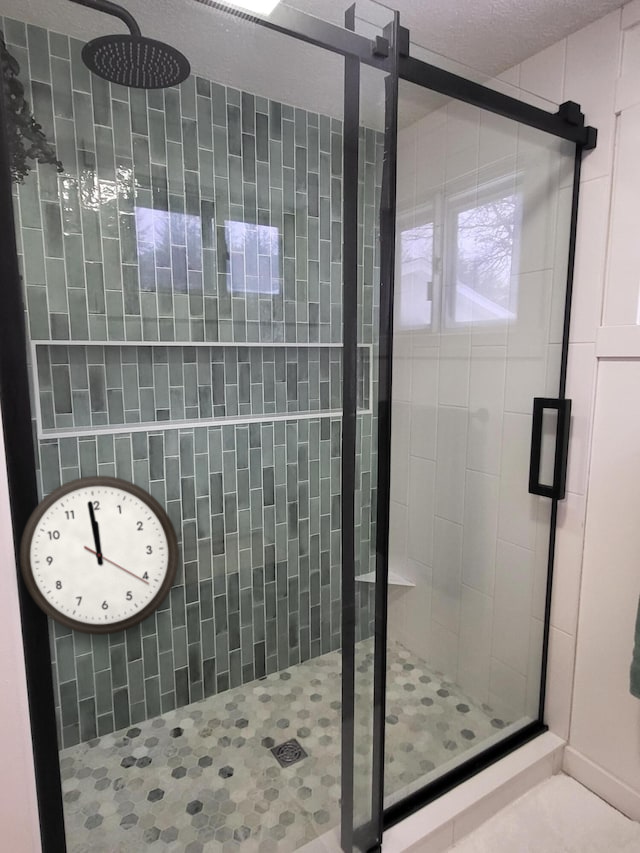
{"hour": 11, "minute": 59, "second": 21}
